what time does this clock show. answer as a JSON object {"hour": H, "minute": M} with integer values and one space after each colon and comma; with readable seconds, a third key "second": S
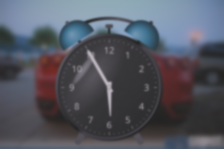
{"hour": 5, "minute": 55}
